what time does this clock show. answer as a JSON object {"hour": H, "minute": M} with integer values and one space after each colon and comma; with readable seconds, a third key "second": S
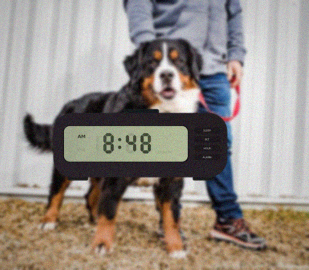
{"hour": 8, "minute": 48}
